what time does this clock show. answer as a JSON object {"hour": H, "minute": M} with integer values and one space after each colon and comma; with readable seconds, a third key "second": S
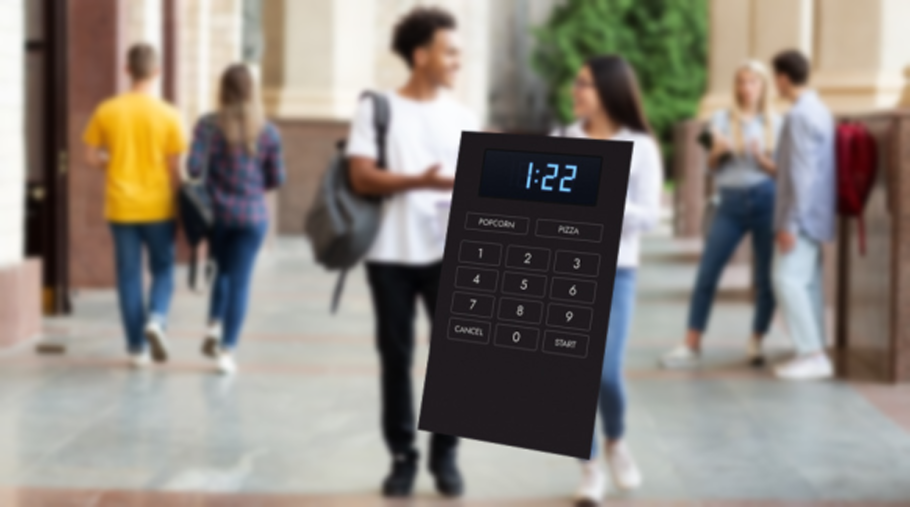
{"hour": 1, "minute": 22}
